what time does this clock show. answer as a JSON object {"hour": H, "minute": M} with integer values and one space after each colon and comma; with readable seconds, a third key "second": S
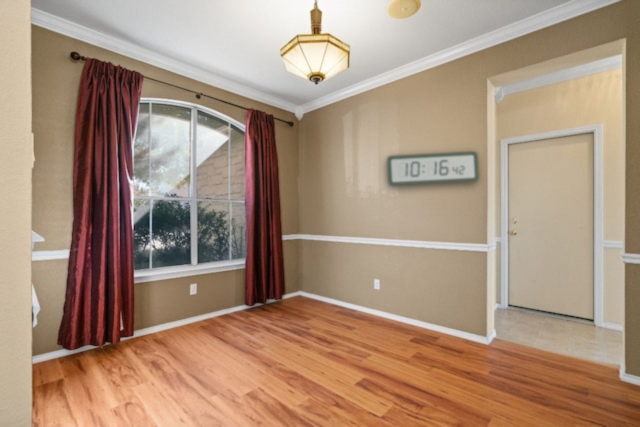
{"hour": 10, "minute": 16}
